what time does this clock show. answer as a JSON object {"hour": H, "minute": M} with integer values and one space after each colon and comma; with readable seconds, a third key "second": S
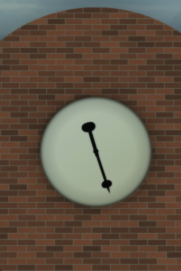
{"hour": 11, "minute": 27}
